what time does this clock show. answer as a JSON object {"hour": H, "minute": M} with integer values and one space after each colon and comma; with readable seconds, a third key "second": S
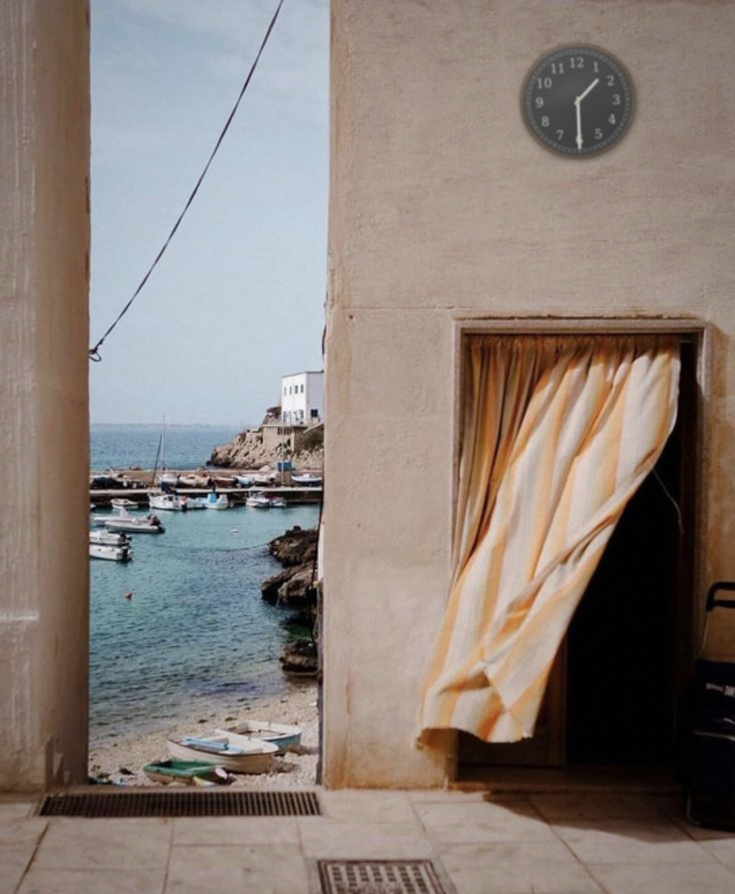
{"hour": 1, "minute": 30}
